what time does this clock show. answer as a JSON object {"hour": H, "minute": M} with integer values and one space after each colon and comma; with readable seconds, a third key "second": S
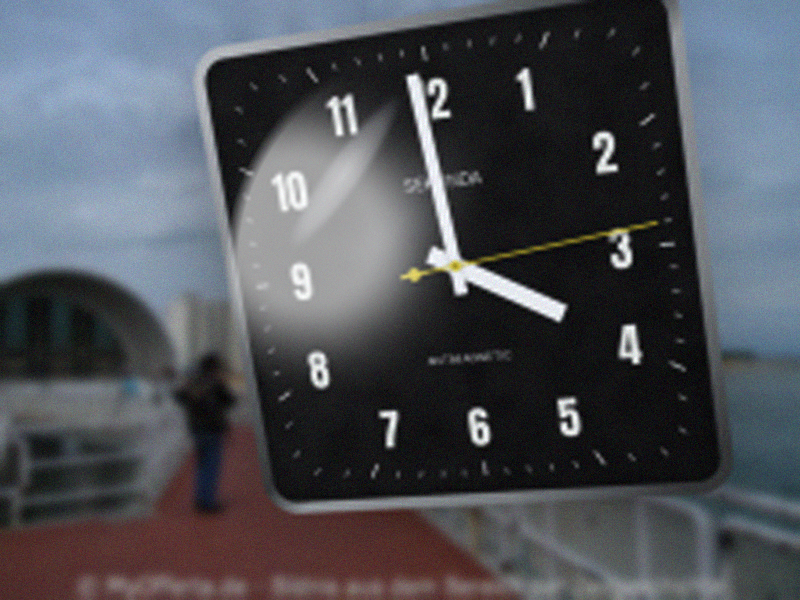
{"hour": 3, "minute": 59, "second": 14}
